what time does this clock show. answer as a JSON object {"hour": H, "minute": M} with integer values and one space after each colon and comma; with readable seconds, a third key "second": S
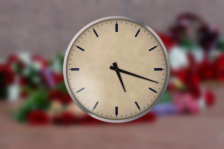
{"hour": 5, "minute": 18}
